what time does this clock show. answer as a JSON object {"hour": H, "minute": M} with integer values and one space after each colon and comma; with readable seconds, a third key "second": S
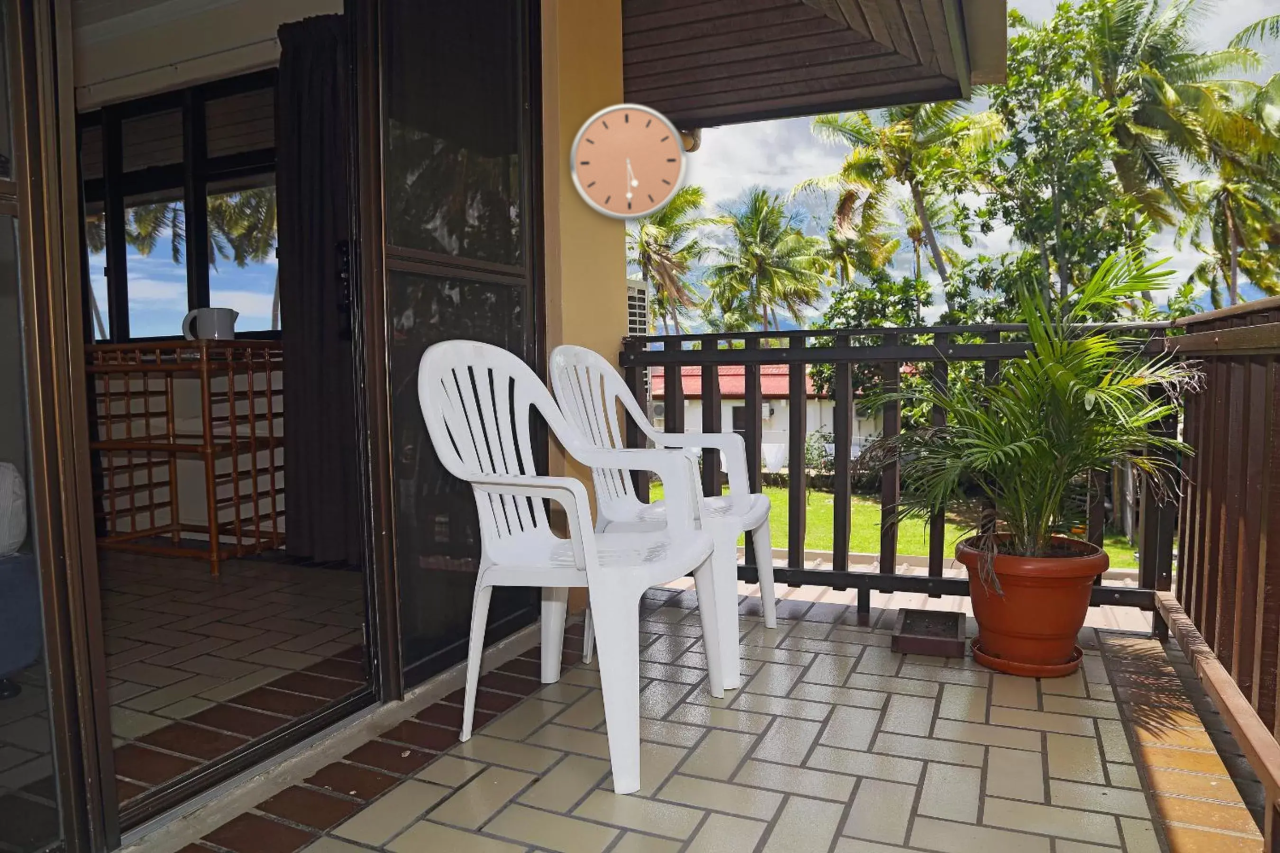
{"hour": 5, "minute": 30}
